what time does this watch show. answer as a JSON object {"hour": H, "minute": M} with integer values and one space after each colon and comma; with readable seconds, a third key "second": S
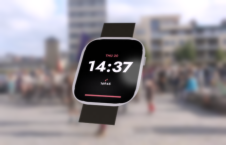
{"hour": 14, "minute": 37}
